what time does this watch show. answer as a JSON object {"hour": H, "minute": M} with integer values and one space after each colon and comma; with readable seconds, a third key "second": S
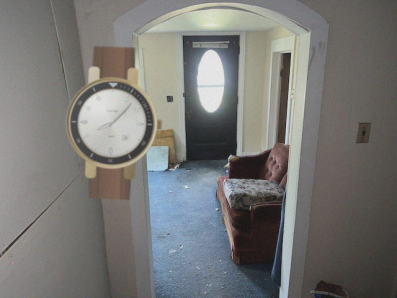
{"hour": 8, "minute": 7}
